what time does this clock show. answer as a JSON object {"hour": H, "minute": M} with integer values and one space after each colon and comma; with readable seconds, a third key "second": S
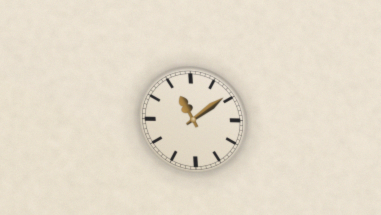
{"hour": 11, "minute": 9}
